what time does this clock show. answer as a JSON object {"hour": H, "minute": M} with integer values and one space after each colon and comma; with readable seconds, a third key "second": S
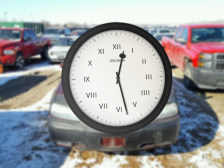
{"hour": 12, "minute": 28}
